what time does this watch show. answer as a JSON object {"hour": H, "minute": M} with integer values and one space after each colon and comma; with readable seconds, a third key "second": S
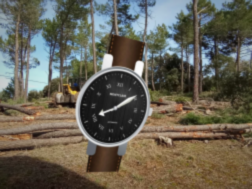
{"hour": 8, "minute": 9}
